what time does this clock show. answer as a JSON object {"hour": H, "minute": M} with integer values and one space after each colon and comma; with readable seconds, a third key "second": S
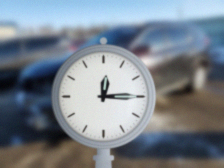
{"hour": 12, "minute": 15}
